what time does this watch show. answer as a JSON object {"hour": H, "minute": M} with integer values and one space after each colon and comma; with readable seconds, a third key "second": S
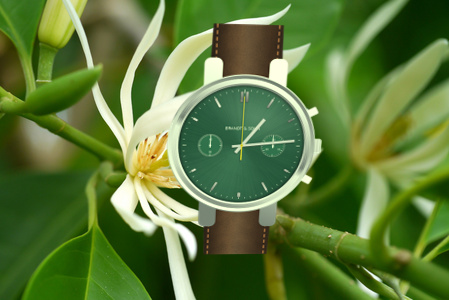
{"hour": 1, "minute": 14}
